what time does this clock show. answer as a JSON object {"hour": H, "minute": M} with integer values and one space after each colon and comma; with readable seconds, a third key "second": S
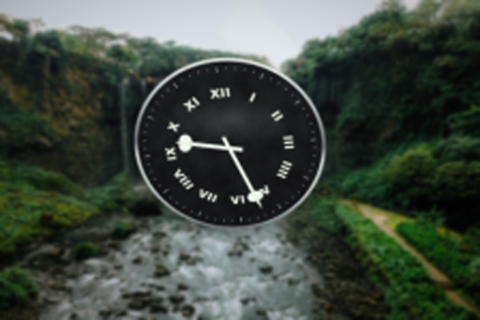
{"hour": 9, "minute": 27}
